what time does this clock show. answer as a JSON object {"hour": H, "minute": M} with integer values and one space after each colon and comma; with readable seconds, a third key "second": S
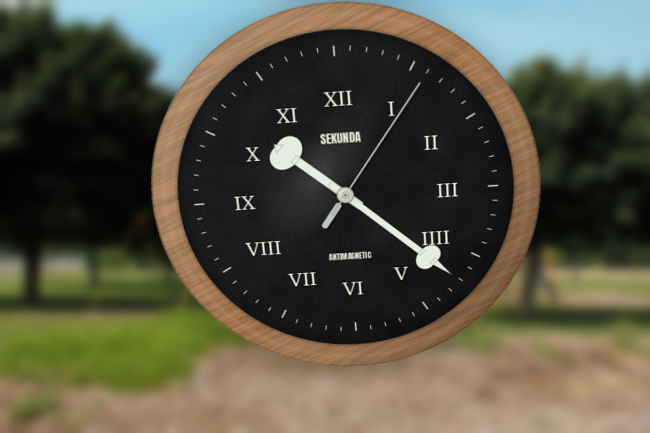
{"hour": 10, "minute": 22, "second": 6}
